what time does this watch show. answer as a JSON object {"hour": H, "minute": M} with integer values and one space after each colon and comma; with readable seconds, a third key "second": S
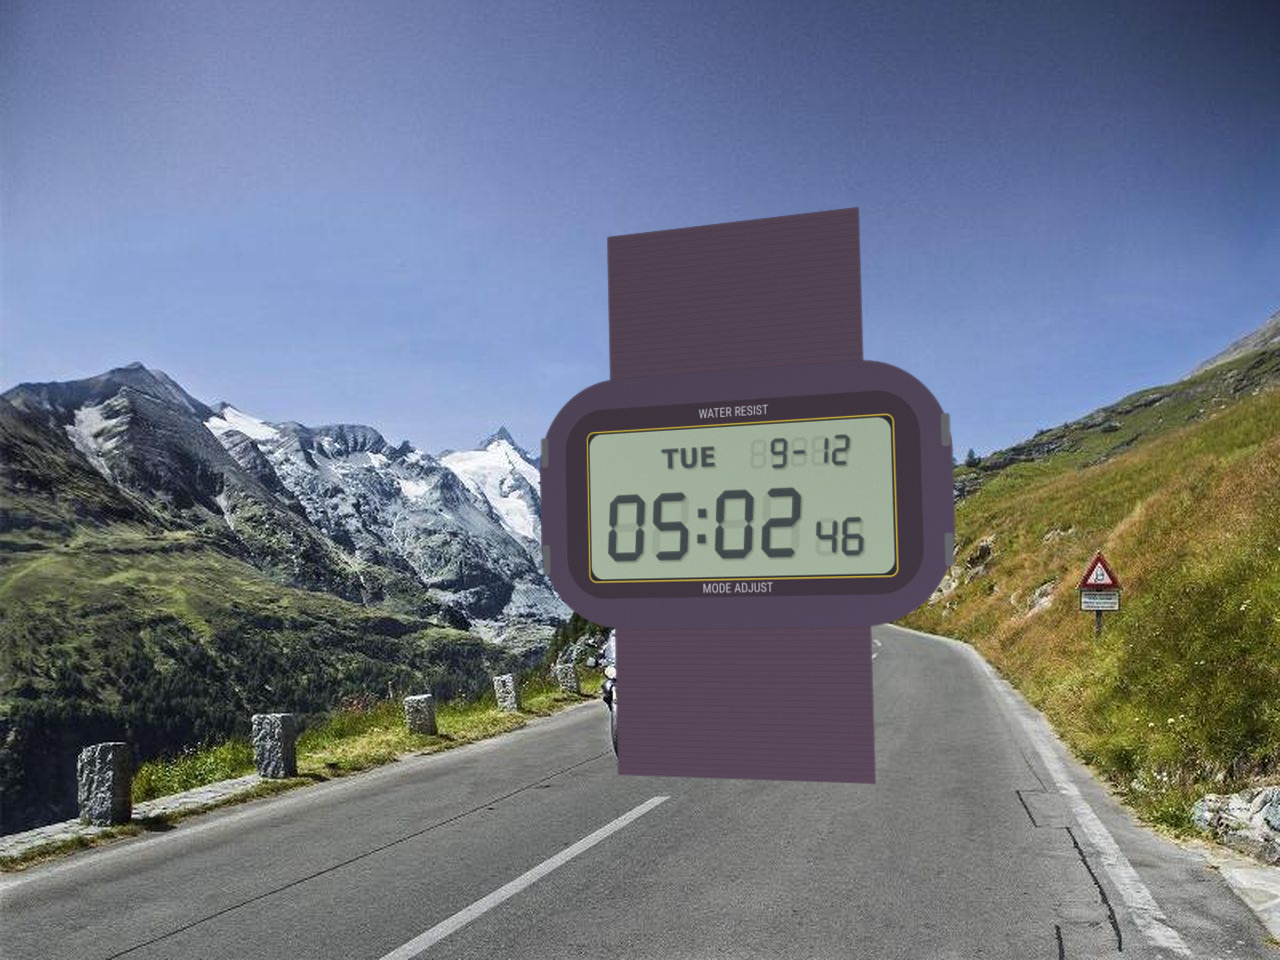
{"hour": 5, "minute": 2, "second": 46}
